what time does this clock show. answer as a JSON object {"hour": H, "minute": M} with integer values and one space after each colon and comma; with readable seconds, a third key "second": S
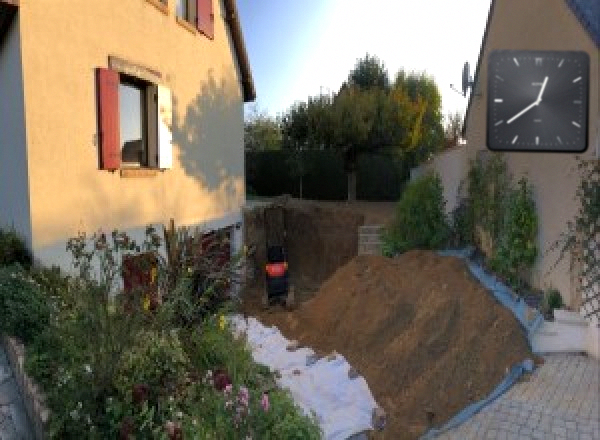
{"hour": 12, "minute": 39}
